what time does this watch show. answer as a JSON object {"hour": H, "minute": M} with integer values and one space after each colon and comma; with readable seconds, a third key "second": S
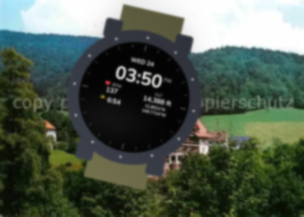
{"hour": 3, "minute": 50}
